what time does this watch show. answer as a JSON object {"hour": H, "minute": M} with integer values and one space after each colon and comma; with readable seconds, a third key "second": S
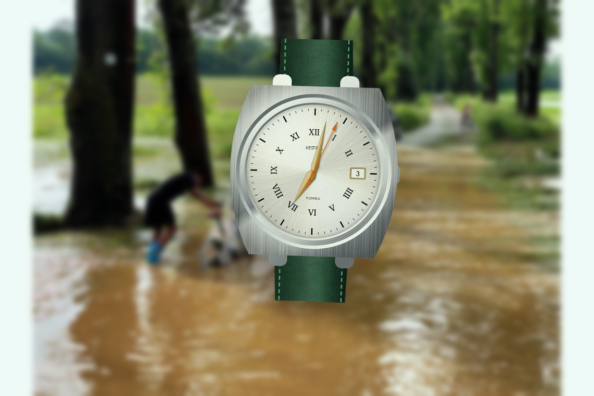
{"hour": 7, "minute": 2, "second": 4}
